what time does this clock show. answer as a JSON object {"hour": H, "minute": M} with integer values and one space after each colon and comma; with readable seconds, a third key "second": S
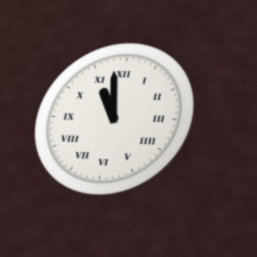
{"hour": 10, "minute": 58}
